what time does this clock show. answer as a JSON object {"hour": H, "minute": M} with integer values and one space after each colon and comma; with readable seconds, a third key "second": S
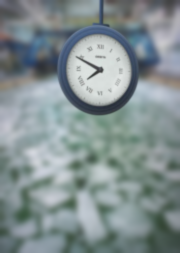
{"hour": 7, "minute": 49}
